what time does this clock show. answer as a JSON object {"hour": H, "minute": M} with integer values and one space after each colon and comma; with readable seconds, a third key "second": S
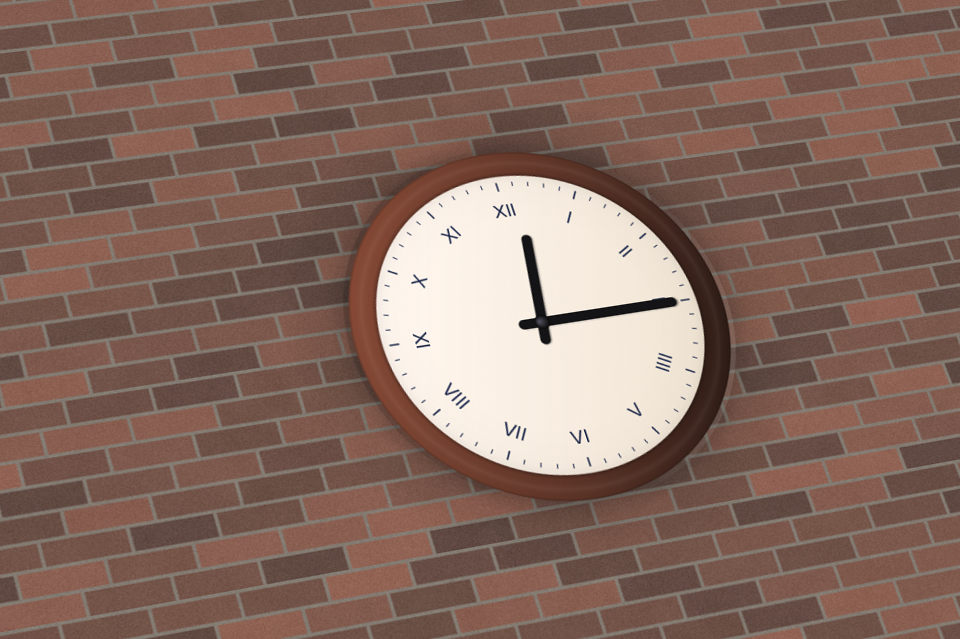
{"hour": 12, "minute": 15}
